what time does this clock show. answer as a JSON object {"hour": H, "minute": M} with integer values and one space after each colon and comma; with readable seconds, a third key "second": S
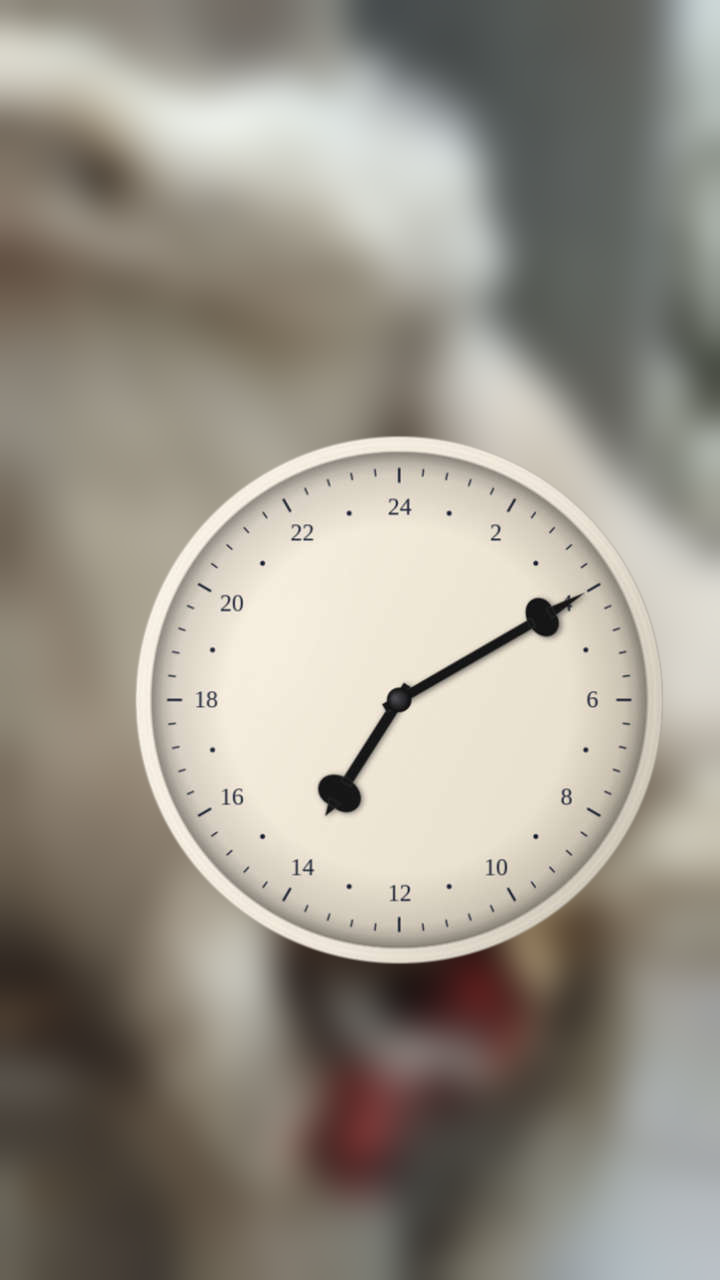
{"hour": 14, "minute": 10}
